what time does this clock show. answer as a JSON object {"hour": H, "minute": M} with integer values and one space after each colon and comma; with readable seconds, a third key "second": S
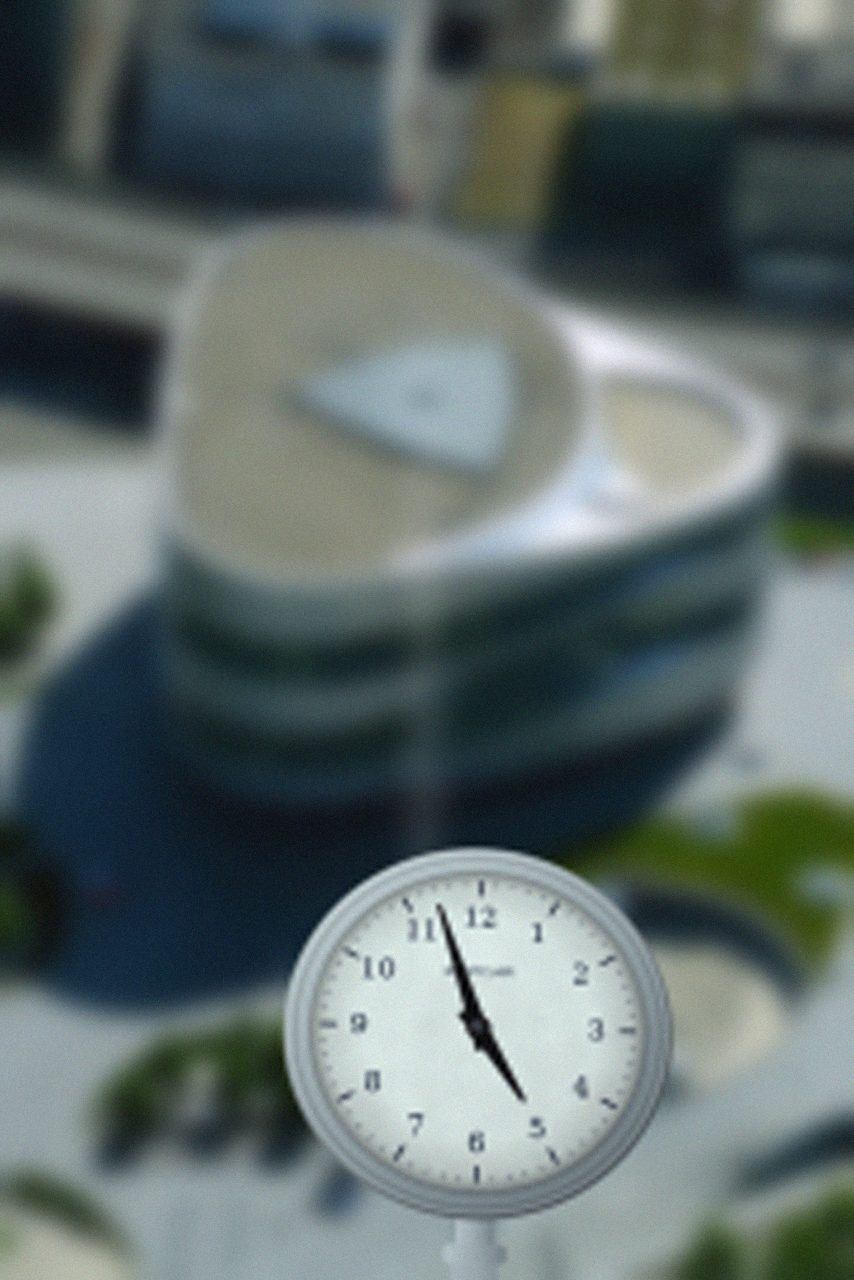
{"hour": 4, "minute": 57}
